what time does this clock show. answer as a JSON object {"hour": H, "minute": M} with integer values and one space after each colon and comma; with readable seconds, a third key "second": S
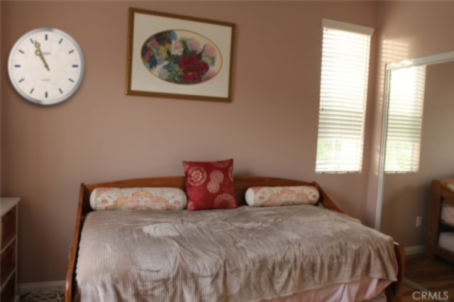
{"hour": 10, "minute": 56}
